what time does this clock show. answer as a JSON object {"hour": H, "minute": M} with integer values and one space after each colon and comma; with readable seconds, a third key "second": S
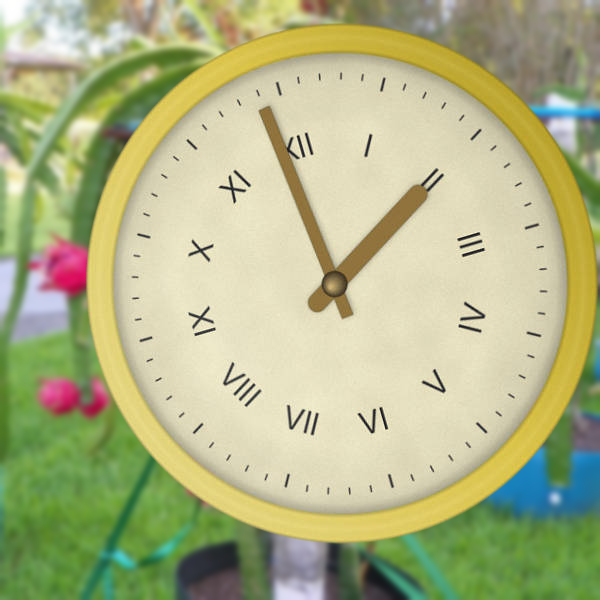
{"hour": 1, "minute": 59}
